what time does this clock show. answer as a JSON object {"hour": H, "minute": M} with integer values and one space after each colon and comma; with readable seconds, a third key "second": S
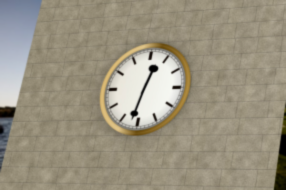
{"hour": 12, "minute": 32}
